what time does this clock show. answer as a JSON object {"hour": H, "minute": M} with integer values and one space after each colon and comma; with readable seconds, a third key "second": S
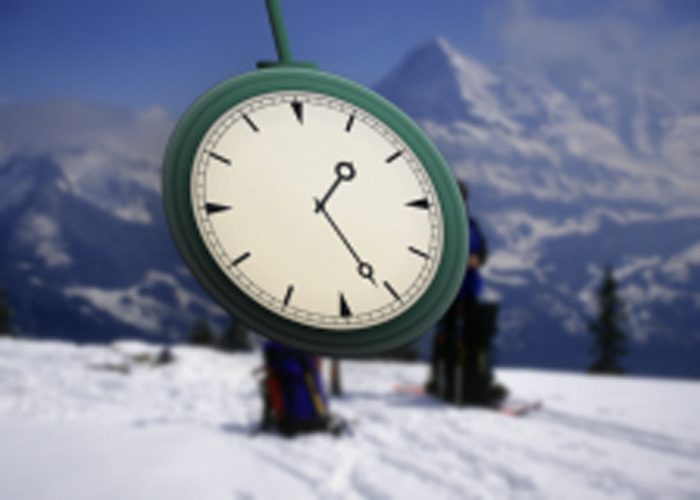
{"hour": 1, "minute": 26}
